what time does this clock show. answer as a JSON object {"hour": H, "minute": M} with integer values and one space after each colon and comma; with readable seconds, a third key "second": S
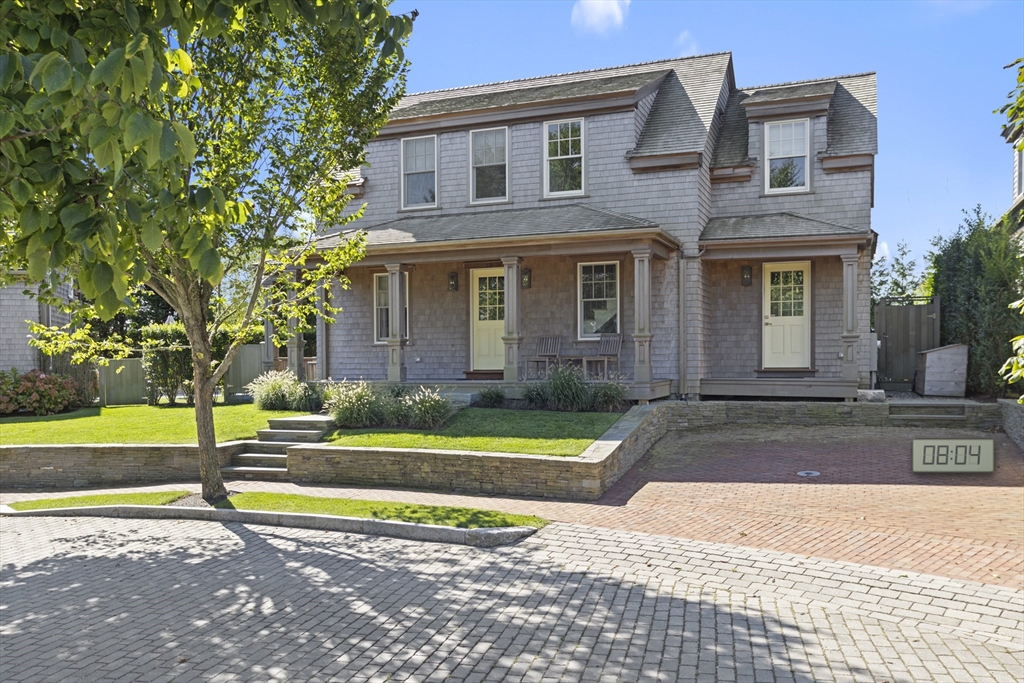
{"hour": 8, "minute": 4}
